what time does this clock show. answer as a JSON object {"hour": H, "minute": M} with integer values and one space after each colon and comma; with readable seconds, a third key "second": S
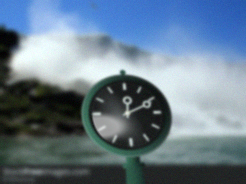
{"hour": 12, "minute": 11}
